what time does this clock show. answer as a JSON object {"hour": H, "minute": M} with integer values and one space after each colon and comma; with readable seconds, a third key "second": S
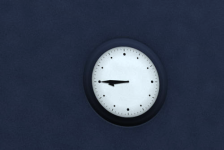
{"hour": 8, "minute": 45}
